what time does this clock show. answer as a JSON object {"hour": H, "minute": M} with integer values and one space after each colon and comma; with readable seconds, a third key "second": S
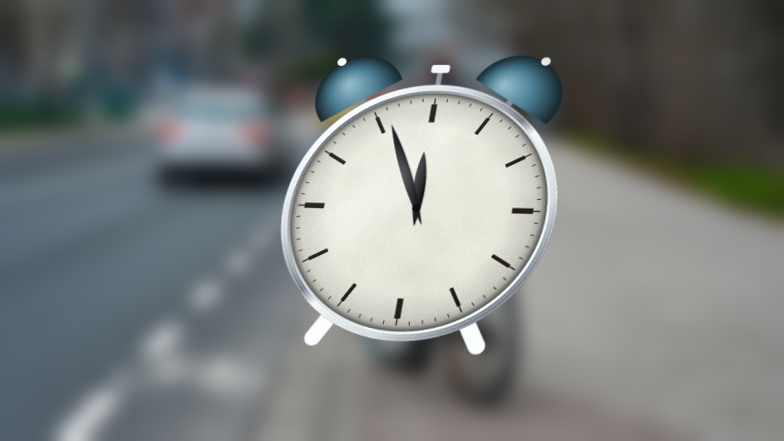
{"hour": 11, "minute": 56}
